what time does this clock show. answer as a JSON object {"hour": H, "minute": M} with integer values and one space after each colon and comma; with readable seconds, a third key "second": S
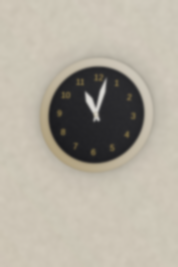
{"hour": 11, "minute": 2}
